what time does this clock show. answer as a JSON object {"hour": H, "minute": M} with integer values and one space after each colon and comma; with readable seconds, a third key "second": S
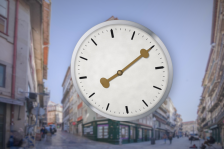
{"hour": 8, "minute": 10}
